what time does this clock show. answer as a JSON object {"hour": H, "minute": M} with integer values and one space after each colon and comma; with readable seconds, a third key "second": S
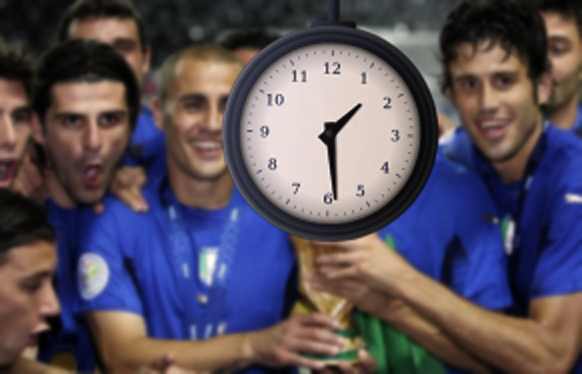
{"hour": 1, "minute": 29}
